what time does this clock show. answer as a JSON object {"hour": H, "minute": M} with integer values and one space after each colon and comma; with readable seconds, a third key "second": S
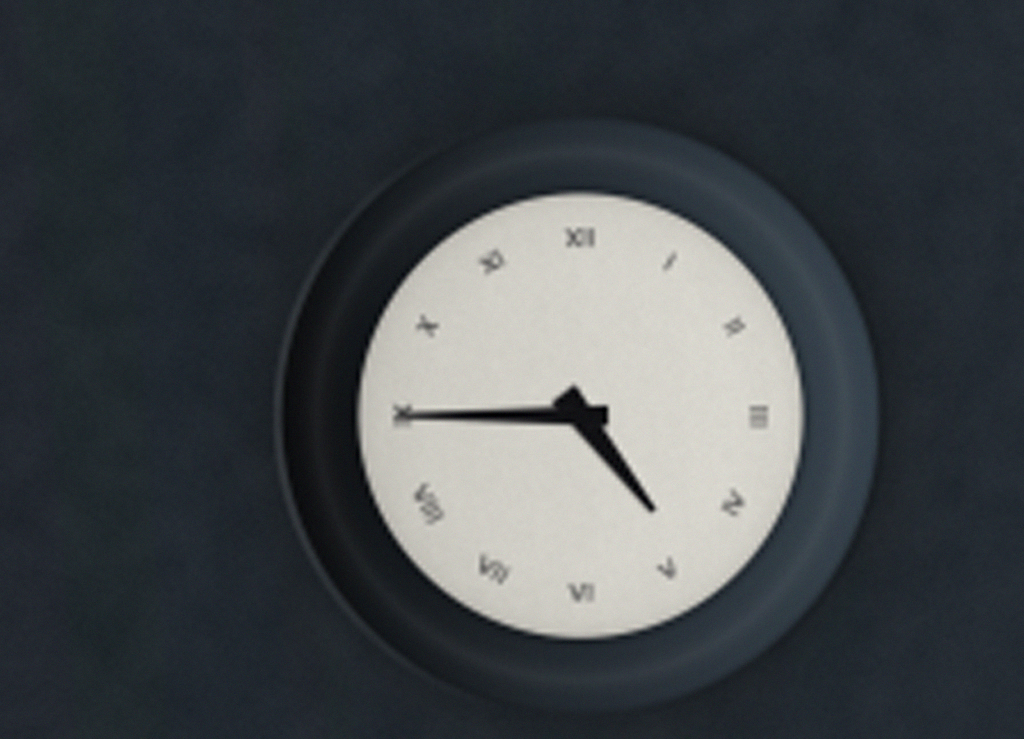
{"hour": 4, "minute": 45}
